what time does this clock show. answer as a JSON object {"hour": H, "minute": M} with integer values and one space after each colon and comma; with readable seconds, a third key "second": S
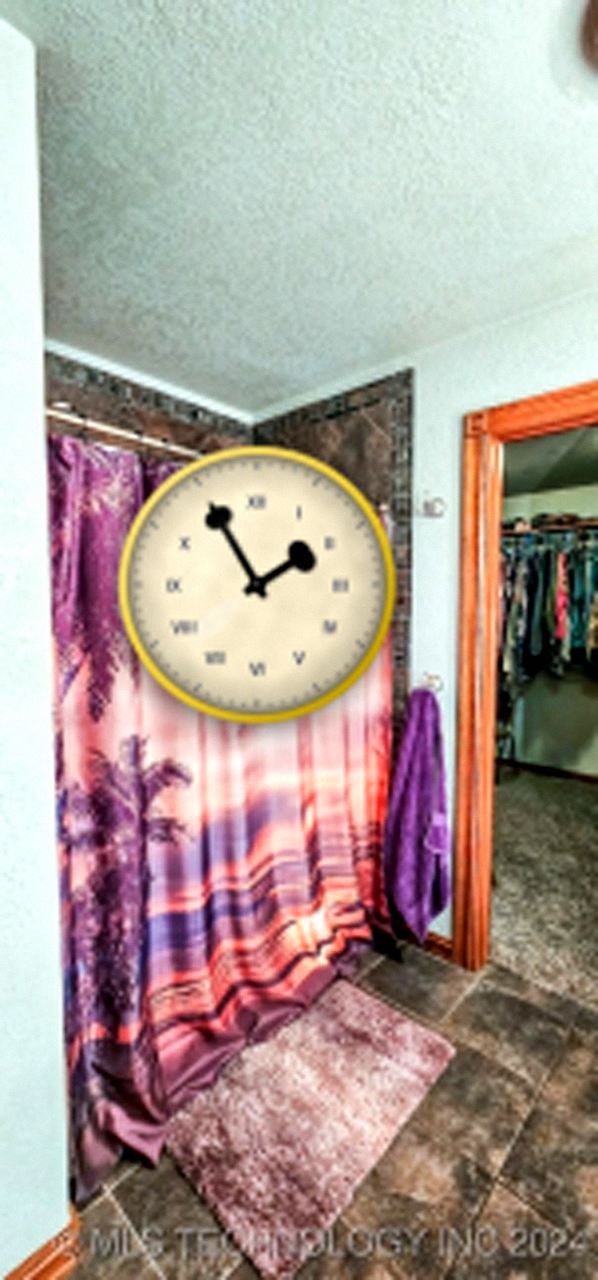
{"hour": 1, "minute": 55}
